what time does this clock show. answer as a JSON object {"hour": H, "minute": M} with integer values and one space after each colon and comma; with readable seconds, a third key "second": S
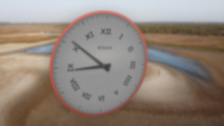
{"hour": 8, "minute": 51}
